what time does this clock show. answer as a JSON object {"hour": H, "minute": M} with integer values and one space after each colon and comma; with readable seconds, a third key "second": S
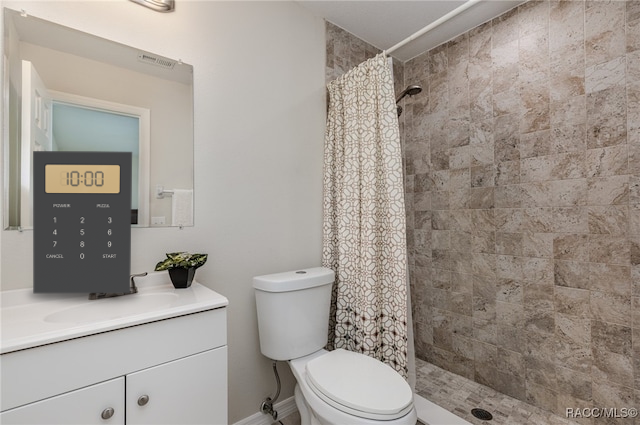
{"hour": 10, "minute": 0}
